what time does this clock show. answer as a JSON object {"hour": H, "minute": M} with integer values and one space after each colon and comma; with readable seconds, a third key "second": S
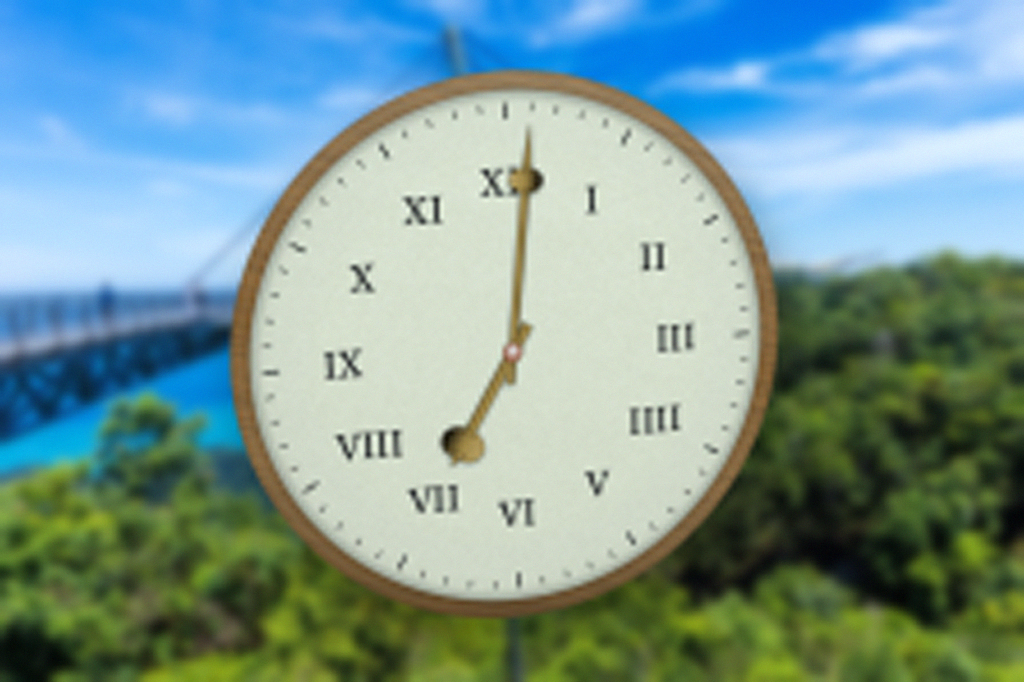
{"hour": 7, "minute": 1}
